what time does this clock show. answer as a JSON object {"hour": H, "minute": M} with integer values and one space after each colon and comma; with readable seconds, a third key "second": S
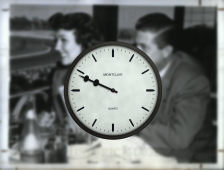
{"hour": 9, "minute": 49}
